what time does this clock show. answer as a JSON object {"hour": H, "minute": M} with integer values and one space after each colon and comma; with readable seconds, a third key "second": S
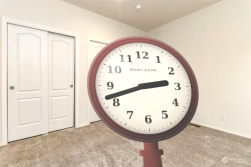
{"hour": 2, "minute": 42}
